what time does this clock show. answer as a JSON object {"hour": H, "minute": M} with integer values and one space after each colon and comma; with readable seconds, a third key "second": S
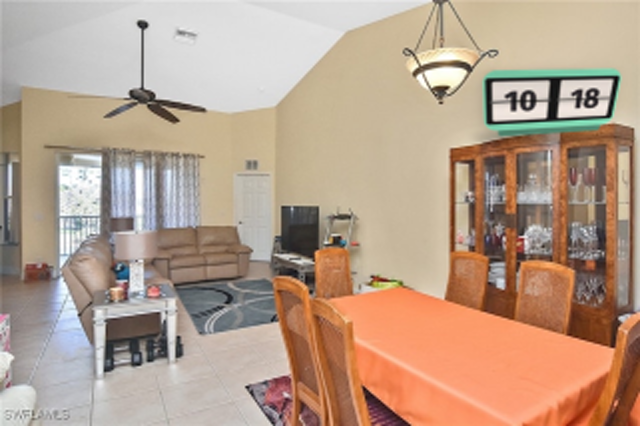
{"hour": 10, "minute": 18}
